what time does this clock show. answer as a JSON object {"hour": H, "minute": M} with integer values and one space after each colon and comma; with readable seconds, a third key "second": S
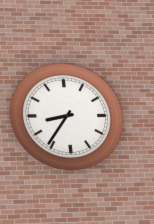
{"hour": 8, "minute": 36}
